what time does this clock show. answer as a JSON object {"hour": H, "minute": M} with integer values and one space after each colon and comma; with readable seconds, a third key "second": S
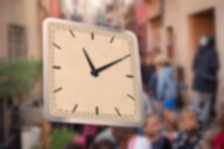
{"hour": 11, "minute": 10}
